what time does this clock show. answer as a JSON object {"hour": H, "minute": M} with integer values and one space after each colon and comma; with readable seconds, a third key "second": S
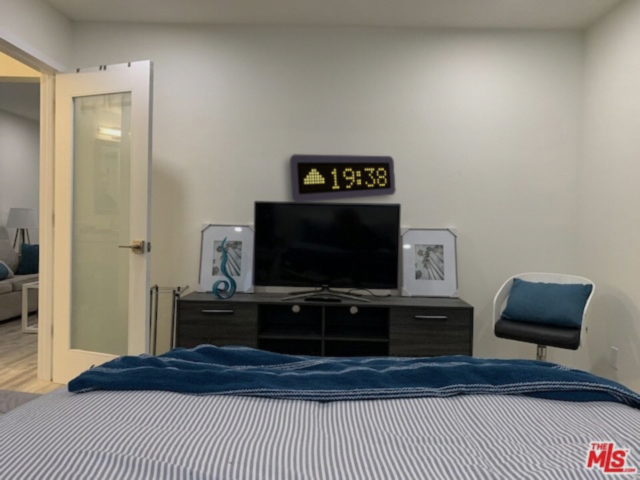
{"hour": 19, "minute": 38}
